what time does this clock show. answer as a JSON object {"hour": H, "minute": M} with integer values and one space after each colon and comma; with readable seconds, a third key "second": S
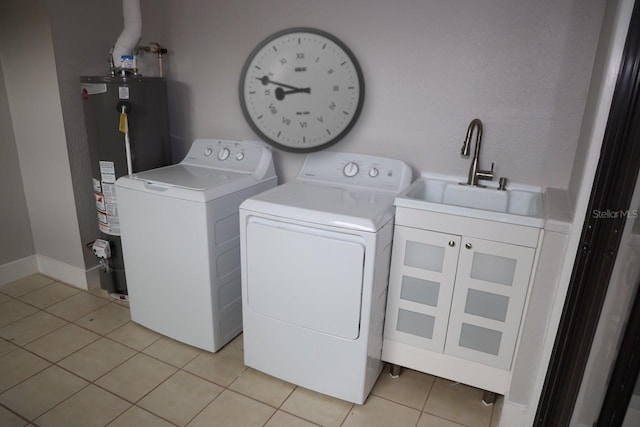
{"hour": 8, "minute": 48}
